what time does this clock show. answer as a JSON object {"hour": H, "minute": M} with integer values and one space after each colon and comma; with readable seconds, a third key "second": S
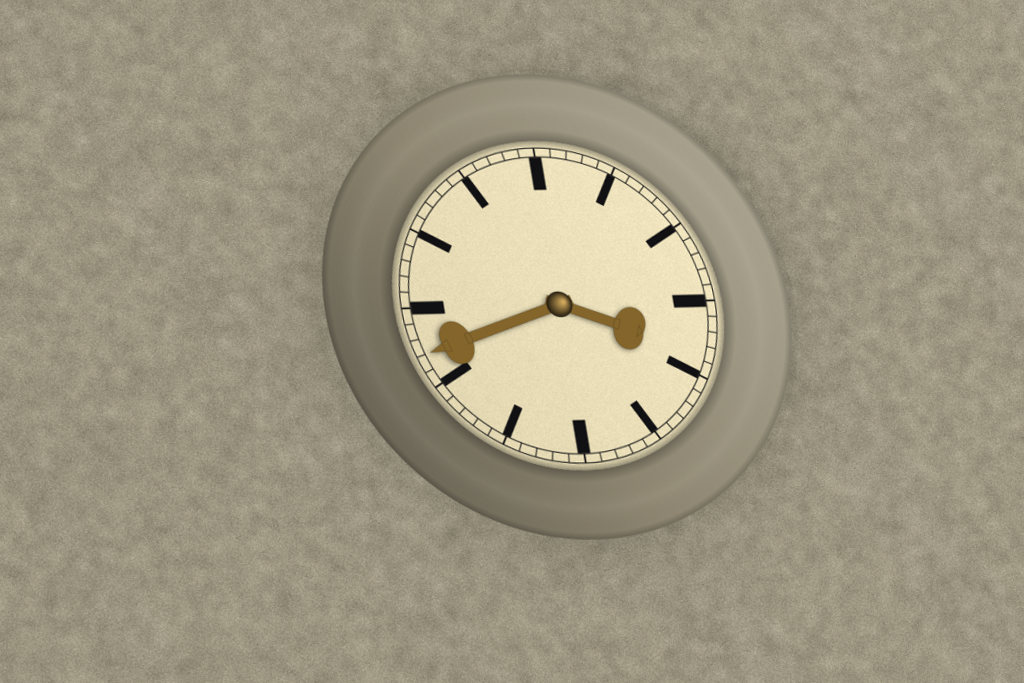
{"hour": 3, "minute": 42}
